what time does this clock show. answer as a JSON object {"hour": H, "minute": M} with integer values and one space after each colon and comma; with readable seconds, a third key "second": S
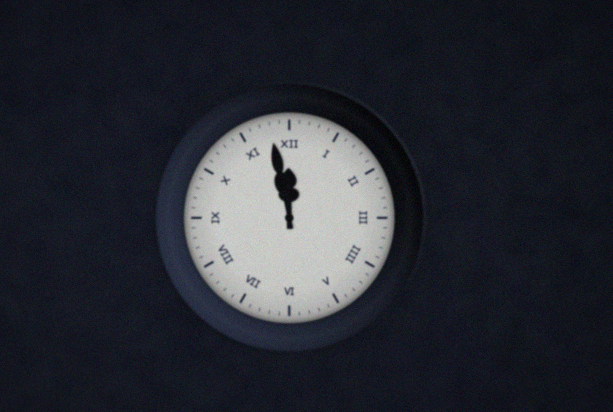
{"hour": 11, "minute": 58}
